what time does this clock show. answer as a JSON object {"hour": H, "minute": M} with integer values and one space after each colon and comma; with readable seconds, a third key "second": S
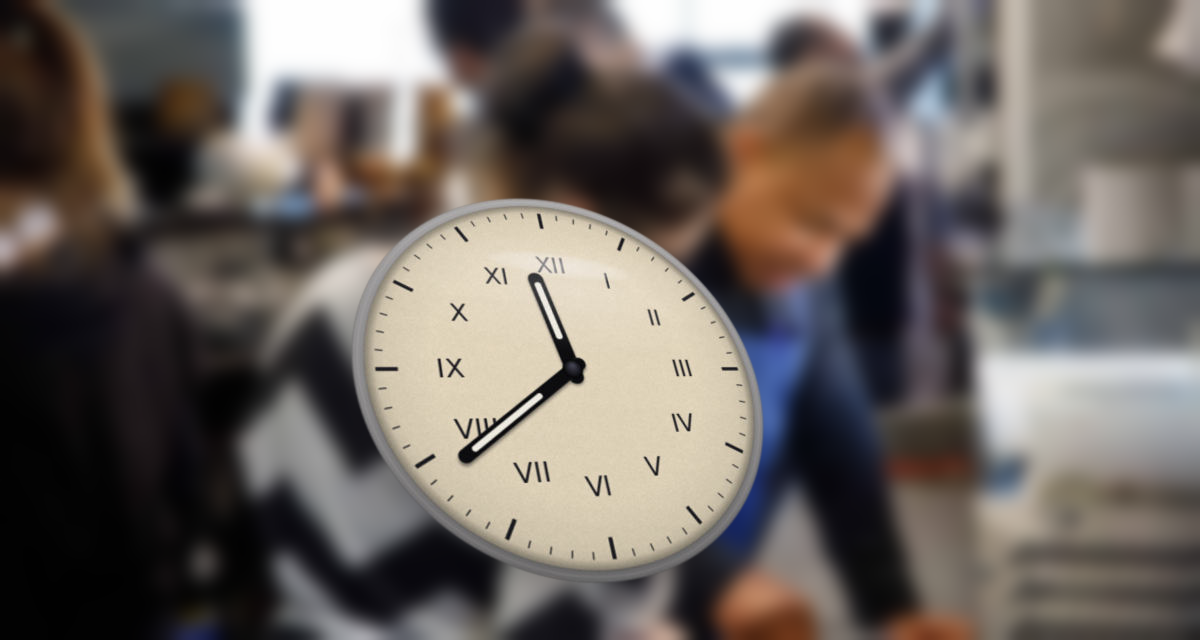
{"hour": 11, "minute": 39}
